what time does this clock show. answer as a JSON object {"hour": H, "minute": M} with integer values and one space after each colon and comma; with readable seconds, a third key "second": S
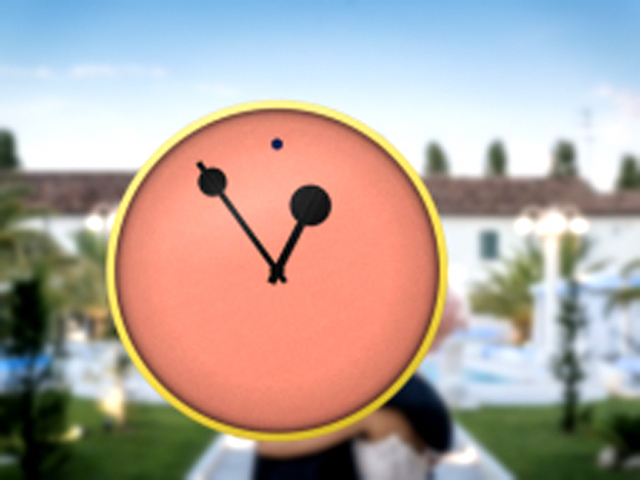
{"hour": 12, "minute": 54}
